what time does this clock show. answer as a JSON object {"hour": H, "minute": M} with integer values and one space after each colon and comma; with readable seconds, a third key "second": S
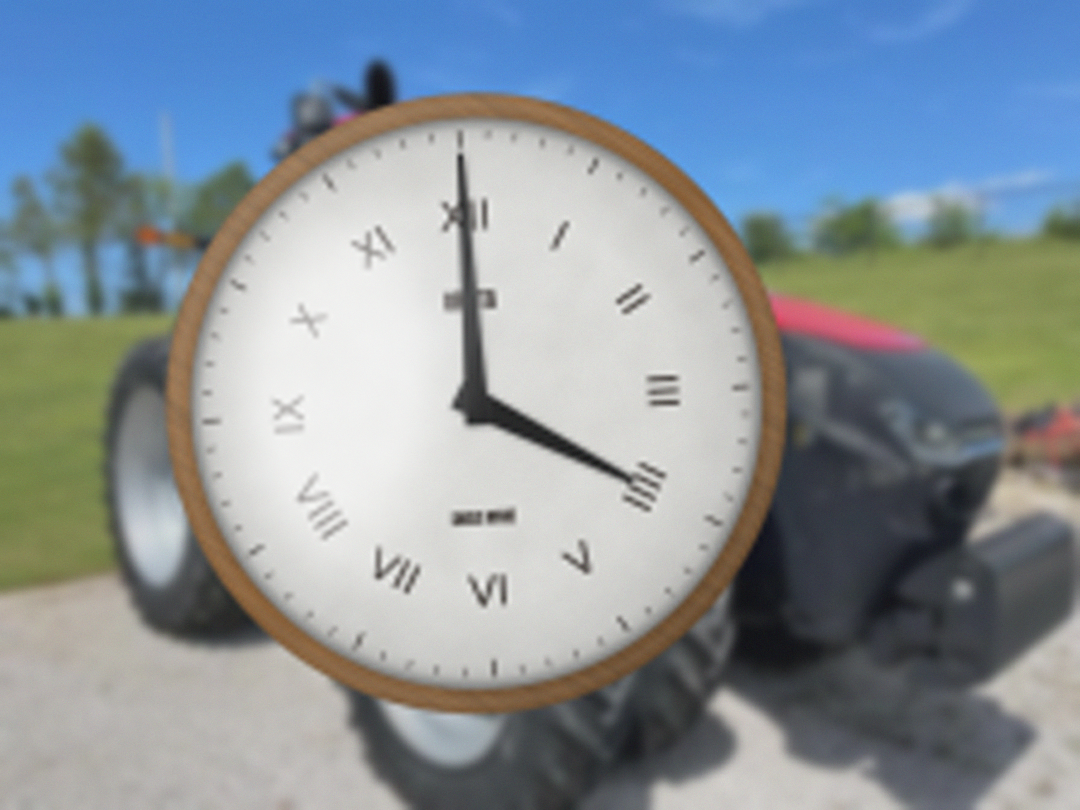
{"hour": 4, "minute": 0}
